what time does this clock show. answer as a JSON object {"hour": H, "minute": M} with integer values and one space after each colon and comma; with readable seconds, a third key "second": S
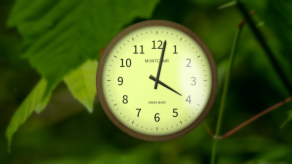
{"hour": 4, "minute": 2}
